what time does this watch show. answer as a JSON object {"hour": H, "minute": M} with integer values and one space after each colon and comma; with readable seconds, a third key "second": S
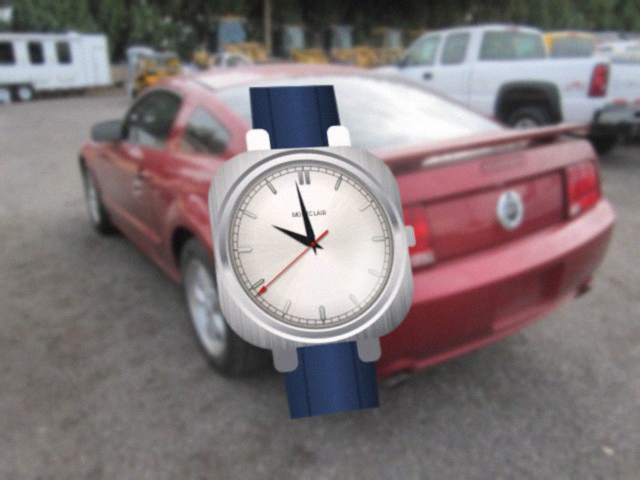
{"hour": 9, "minute": 58, "second": 39}
